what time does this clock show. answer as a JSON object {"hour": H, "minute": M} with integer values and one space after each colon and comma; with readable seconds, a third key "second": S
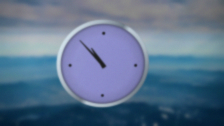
{"hour": 10, "minute": 53}
